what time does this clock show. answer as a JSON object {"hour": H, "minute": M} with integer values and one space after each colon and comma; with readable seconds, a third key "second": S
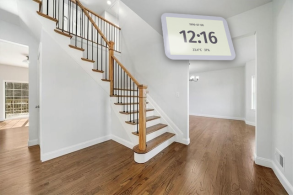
{"hour": 12, "minute": 16}
